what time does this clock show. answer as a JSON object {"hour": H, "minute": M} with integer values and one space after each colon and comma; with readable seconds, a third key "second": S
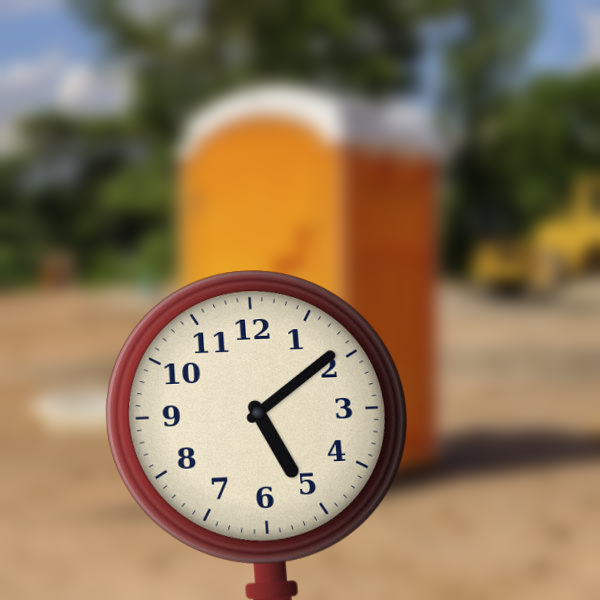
{"hour": 5, "minute": 9}
